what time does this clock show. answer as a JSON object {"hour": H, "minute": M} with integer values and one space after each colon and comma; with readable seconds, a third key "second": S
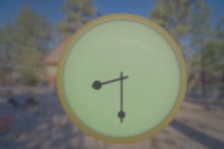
{"hour": 8, "minute": 30}
